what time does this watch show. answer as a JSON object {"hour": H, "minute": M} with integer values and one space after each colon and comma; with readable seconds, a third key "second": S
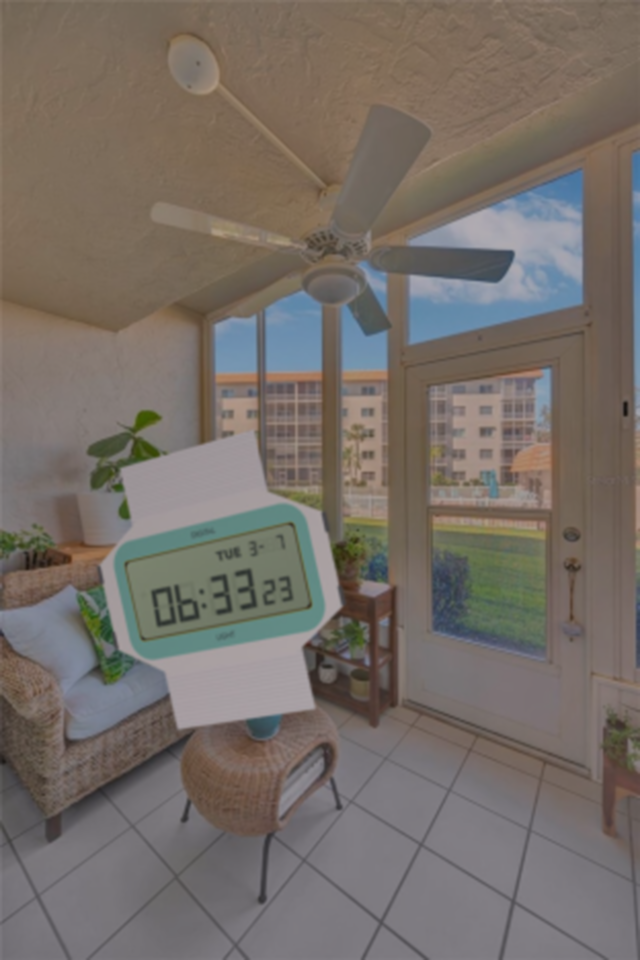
{"hour": 6, "minute": 33, "second": 23}
